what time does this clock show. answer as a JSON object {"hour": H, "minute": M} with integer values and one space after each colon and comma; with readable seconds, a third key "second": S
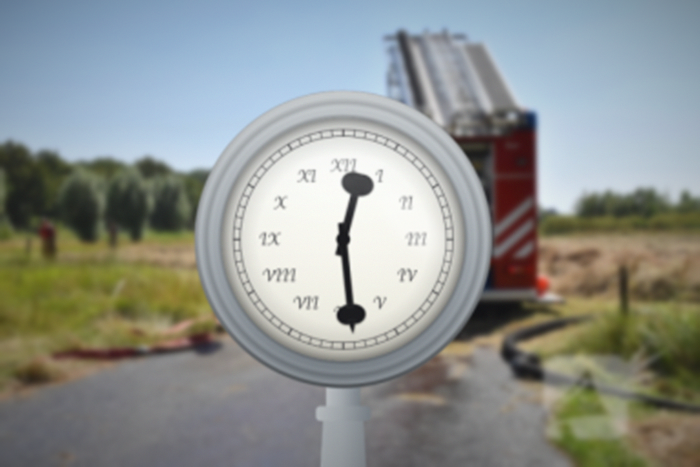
{"hour": 12, "minute": 29}
